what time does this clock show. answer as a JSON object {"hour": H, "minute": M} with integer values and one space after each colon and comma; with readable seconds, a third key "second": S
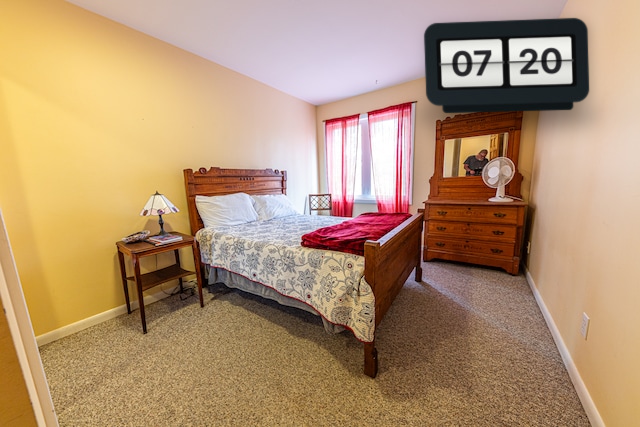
{"hour": 7, "minute": 20}
